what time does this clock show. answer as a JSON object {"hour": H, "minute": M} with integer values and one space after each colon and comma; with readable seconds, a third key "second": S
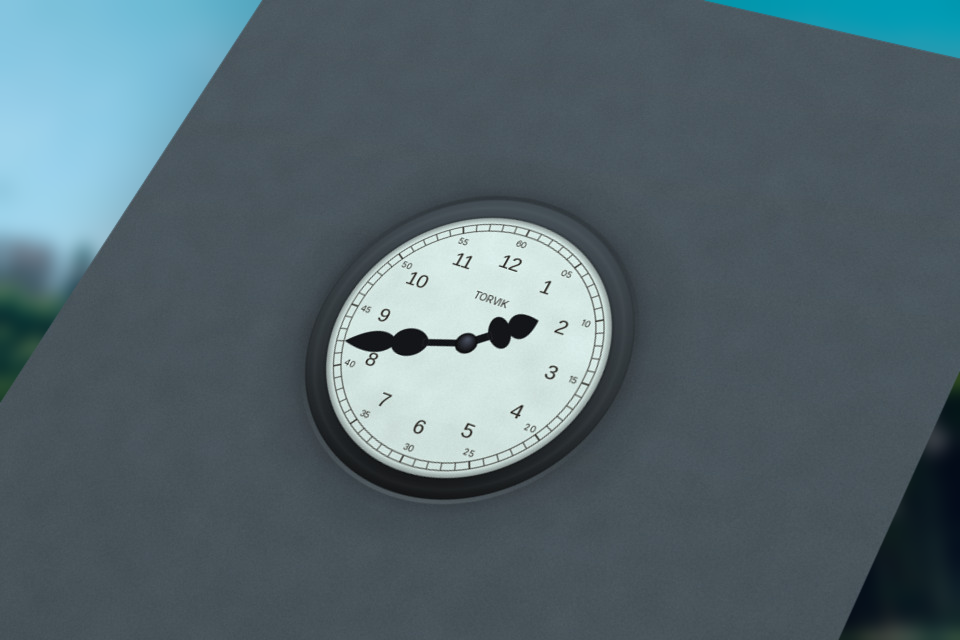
{"hour": 1, "minute": 42}
